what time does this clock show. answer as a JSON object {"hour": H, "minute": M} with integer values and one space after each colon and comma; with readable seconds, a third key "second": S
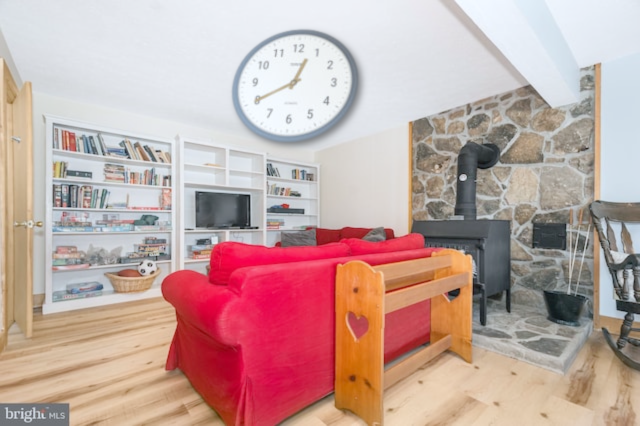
{"hour": 12, "minute": 40}
